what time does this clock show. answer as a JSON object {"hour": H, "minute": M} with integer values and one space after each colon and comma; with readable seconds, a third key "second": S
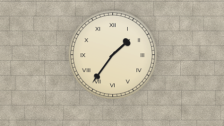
{"hour": 1, "minute": 36}
